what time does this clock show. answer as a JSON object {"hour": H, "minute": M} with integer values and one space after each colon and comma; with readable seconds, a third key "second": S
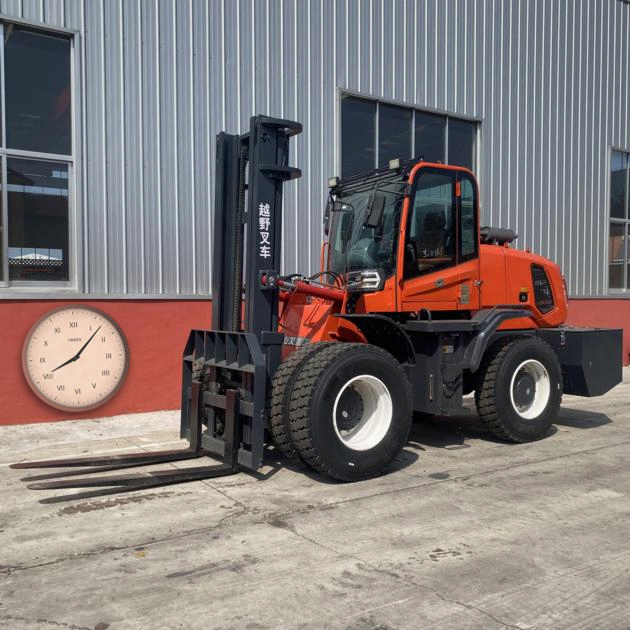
{"hour": 8, "minute": 7}
